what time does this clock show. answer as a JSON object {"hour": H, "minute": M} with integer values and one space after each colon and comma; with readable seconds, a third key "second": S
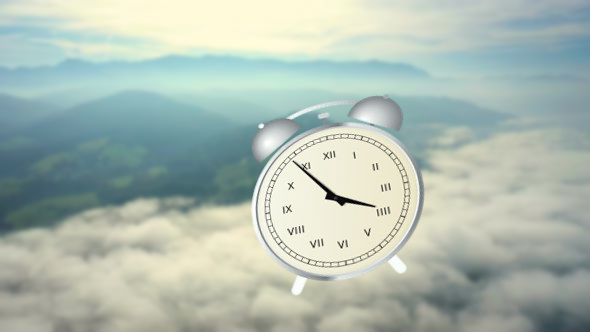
{"hour": 3, "minute": 54}
